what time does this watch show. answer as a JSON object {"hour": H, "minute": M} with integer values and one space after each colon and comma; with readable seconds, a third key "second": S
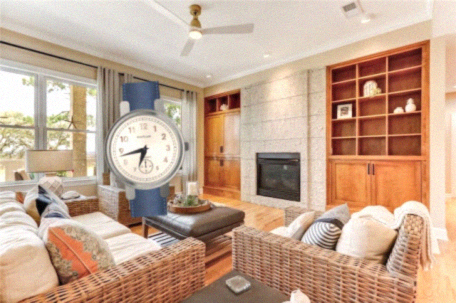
{"hour": 6, "minute": 43}
